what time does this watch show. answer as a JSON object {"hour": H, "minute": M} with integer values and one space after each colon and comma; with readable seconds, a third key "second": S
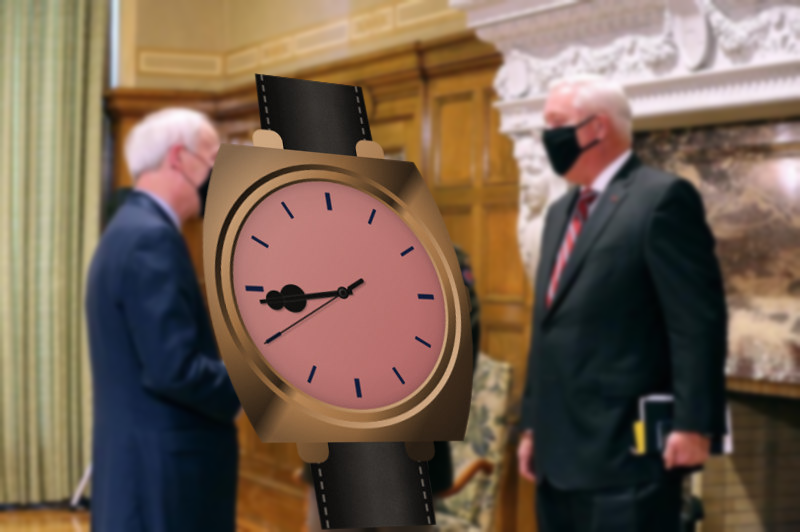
{"hour": 8, "minute": 43, "second": 40}
